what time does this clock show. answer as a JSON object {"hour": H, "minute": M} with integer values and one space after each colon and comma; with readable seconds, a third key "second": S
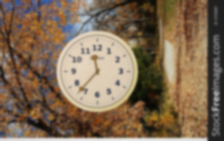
{"hour": 11, "minute": 37}
